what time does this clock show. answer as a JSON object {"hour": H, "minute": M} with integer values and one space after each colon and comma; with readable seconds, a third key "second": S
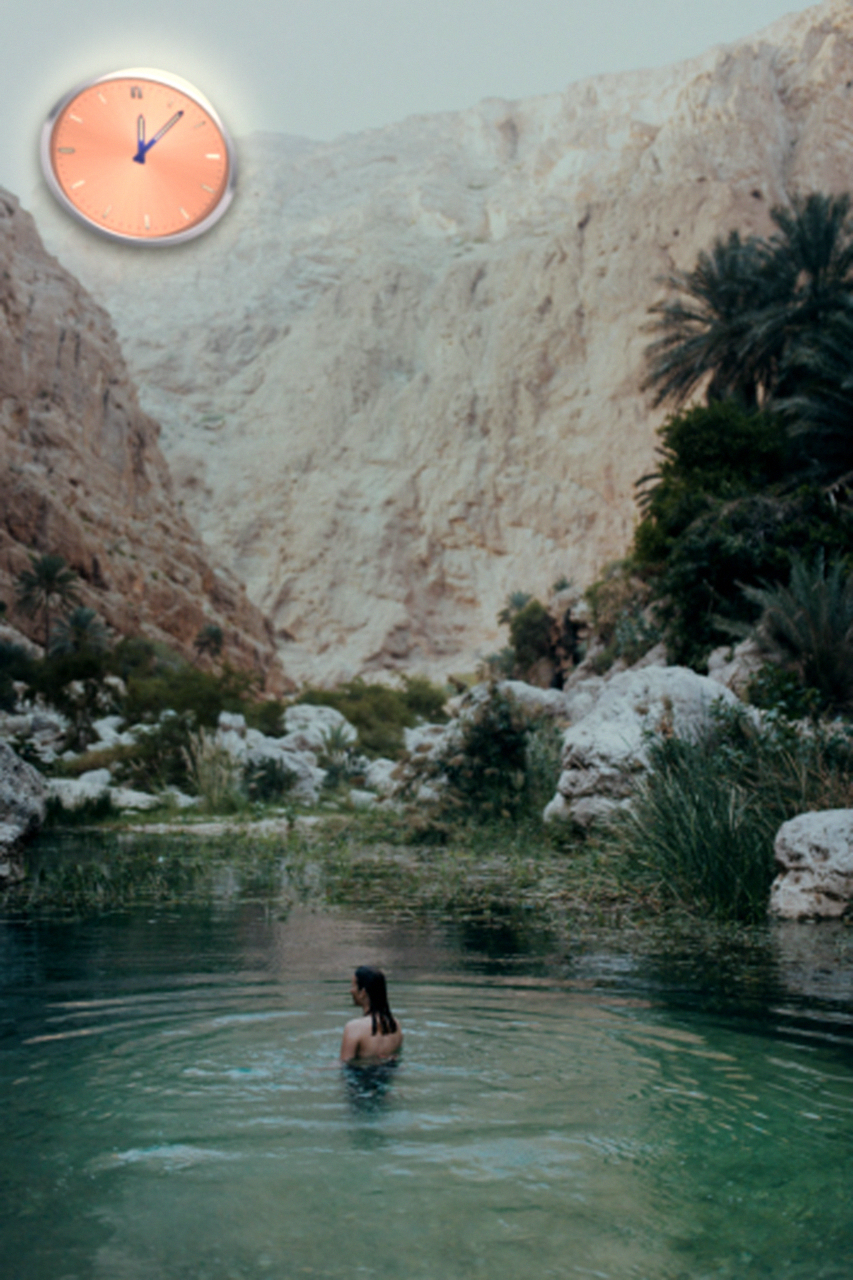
{"hour": 12, "minute": 7}
